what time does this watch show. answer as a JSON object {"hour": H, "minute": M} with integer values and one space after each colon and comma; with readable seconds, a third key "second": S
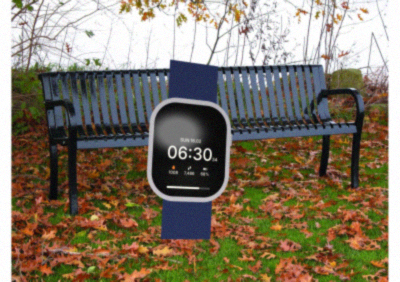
{"hour": 6, "minute": 30}
